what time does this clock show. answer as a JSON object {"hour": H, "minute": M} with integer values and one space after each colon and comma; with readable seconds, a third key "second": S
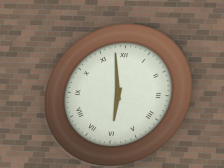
{"hour": 5, "minute": 58}
